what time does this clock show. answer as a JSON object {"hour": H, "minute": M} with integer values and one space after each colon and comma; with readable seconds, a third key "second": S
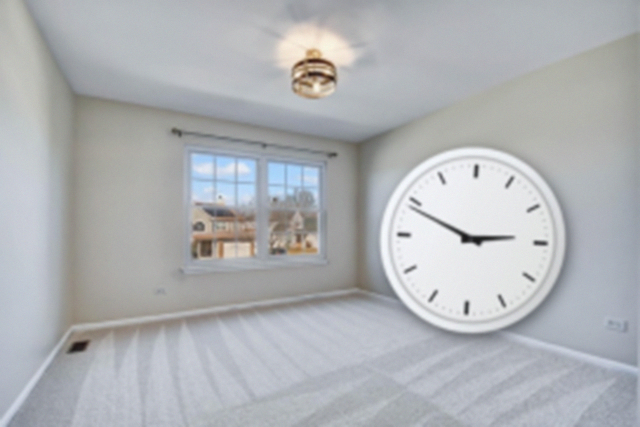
{"hour": 2, "minute": 49}
